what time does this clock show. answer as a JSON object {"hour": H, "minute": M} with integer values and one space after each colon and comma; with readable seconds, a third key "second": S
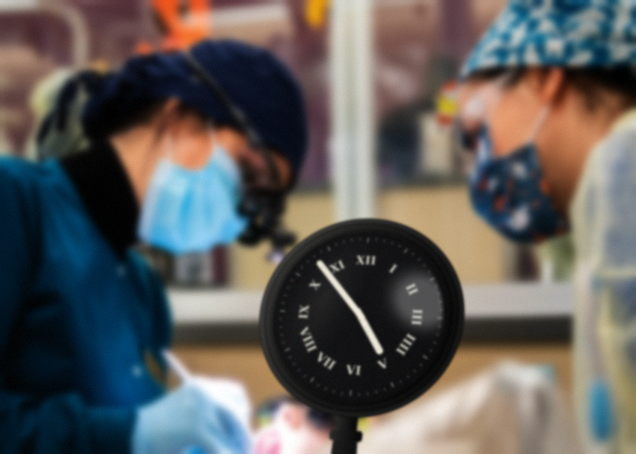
{"hour": 4, "minute": 53}
